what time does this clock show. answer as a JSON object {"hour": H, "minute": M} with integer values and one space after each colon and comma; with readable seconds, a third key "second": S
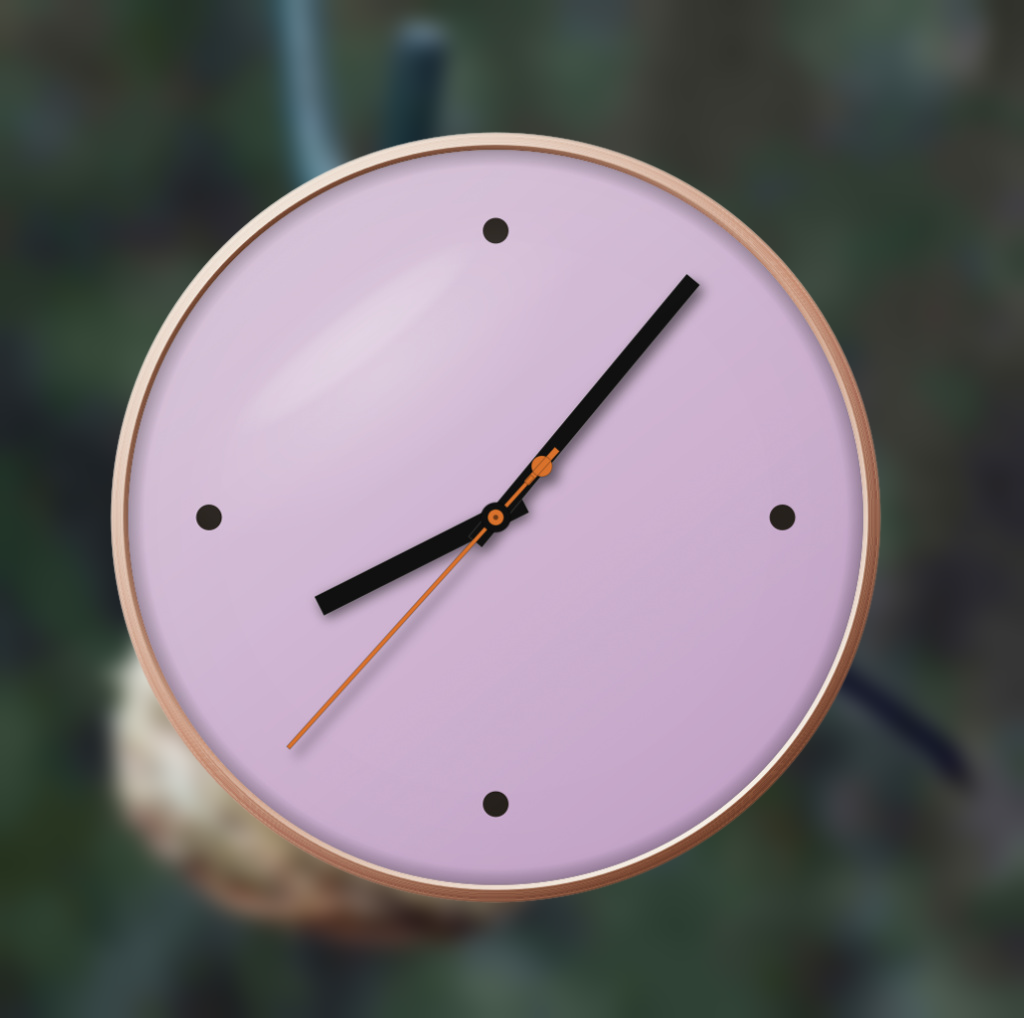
{"hour": 8, "minute": 6, "second": 37}
